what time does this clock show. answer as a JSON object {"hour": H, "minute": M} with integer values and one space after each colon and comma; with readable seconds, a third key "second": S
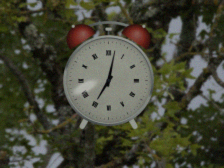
{"hour": 7, "minute": 2}
